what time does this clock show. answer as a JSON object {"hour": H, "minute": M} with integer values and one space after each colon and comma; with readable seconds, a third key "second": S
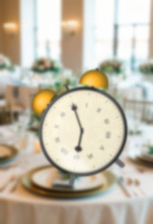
{"hour": 7, "minute": 0}
